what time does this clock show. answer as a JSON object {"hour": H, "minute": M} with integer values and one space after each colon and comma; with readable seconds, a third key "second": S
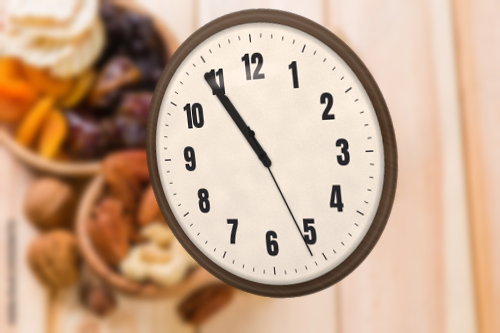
{"hour": 10, "minute": 54, "second": 26}
